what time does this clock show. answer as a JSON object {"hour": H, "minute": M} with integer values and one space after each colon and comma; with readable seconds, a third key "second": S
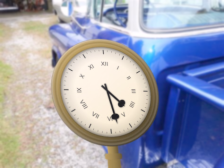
{"hour": 4, "minute": 28}
